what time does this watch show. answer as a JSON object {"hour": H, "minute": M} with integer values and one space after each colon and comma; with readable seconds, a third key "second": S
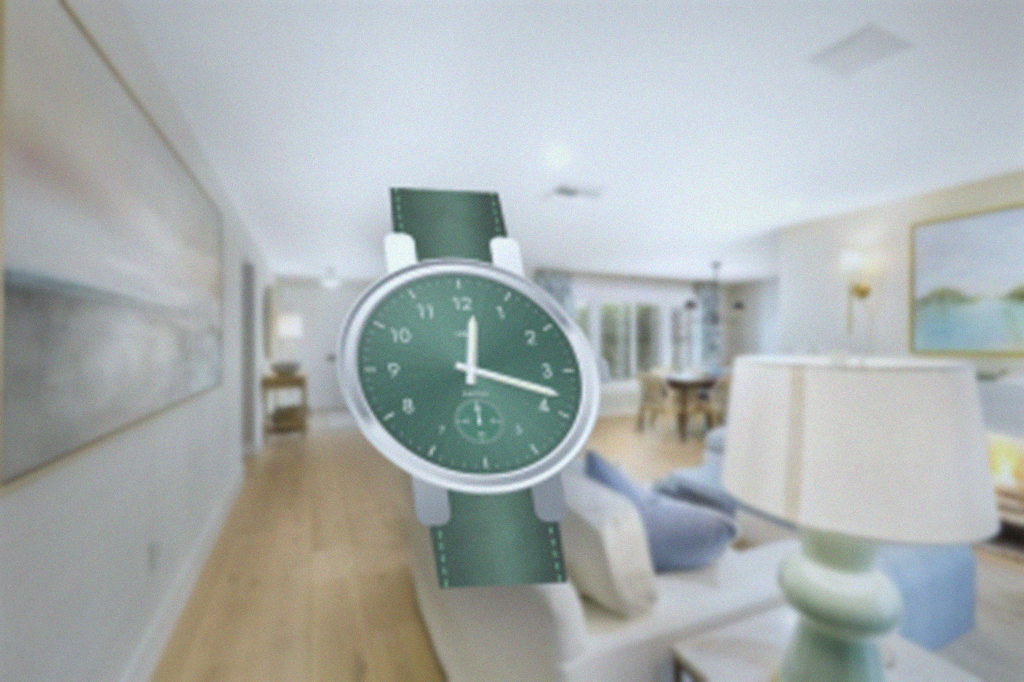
{"hour": 12, "minute": 18}
